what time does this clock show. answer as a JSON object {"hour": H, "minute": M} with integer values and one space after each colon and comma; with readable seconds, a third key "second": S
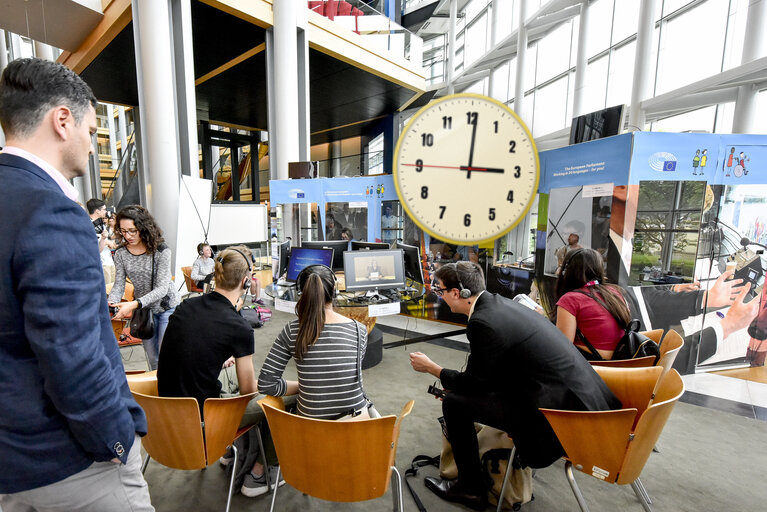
{"hour": 3, "minute": 0, "second": 45}
